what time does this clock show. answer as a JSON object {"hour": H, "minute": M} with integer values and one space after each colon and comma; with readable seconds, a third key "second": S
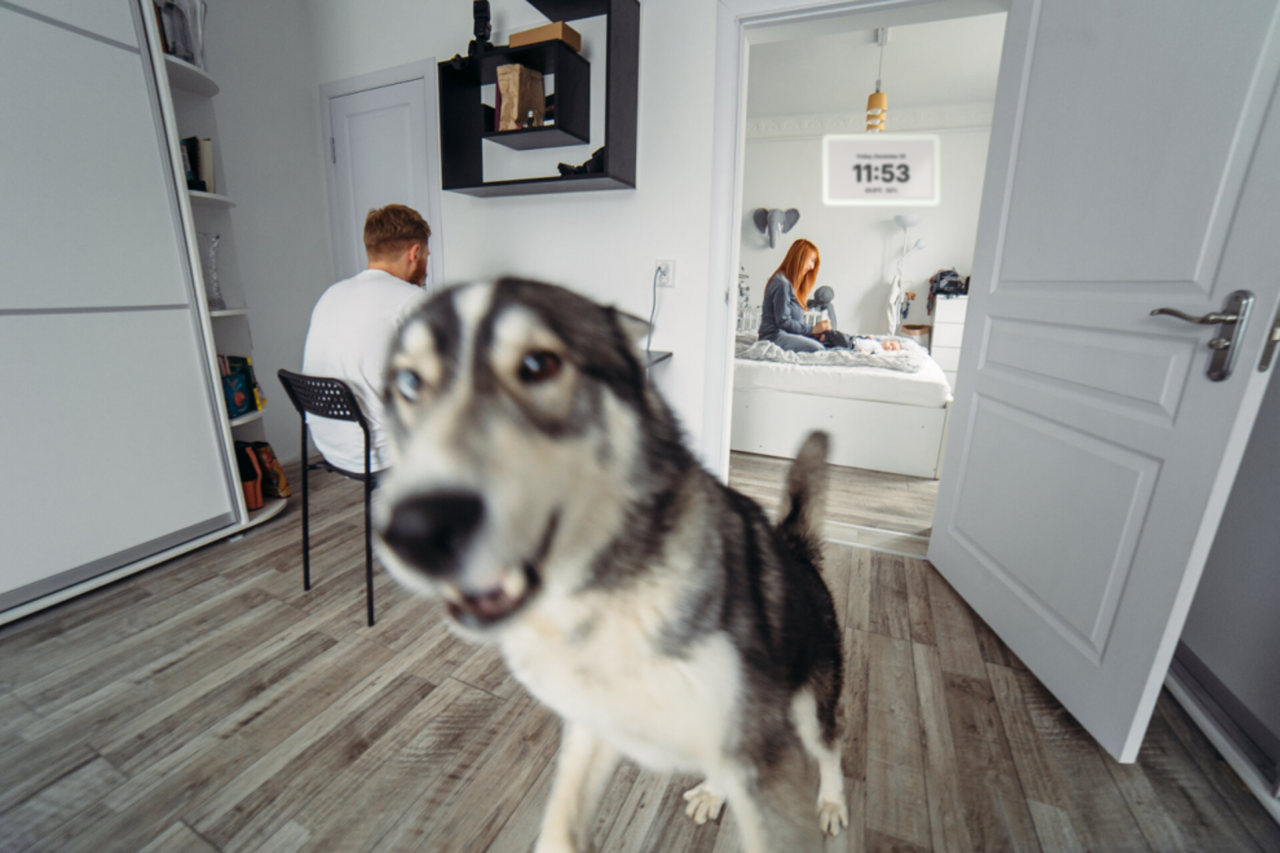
{"hour": 11, "minute": 53}
